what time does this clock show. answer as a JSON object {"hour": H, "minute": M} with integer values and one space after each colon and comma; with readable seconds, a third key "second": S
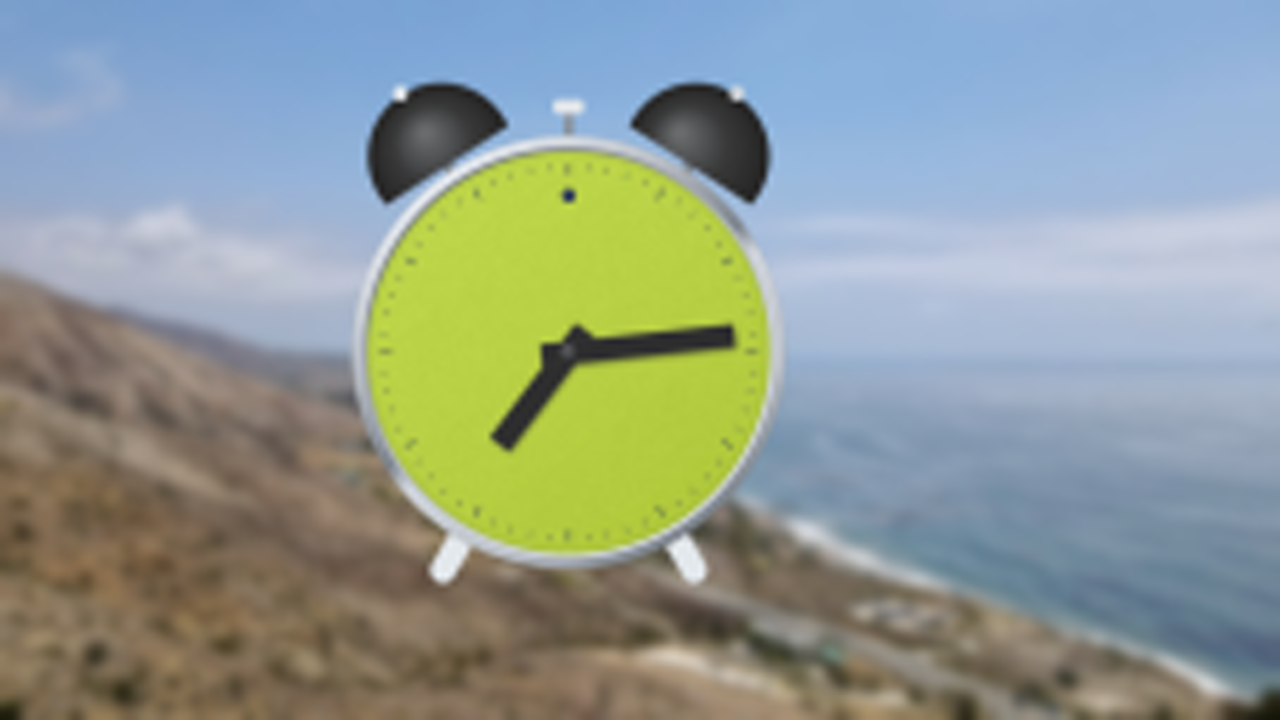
{"hour": 7, "minute": 14}
